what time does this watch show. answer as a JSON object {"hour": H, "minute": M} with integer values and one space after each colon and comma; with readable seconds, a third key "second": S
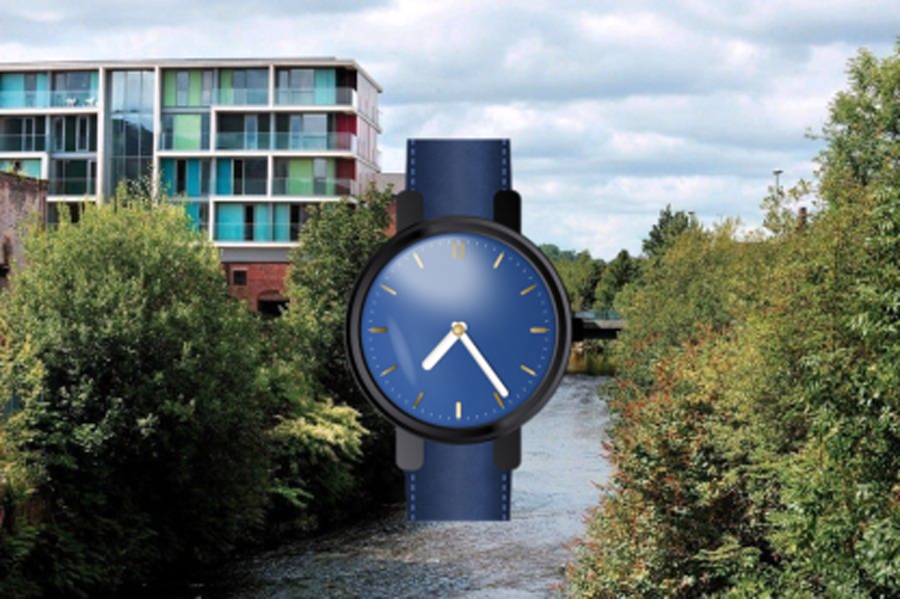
{"hour": 7, "minute": 24}
